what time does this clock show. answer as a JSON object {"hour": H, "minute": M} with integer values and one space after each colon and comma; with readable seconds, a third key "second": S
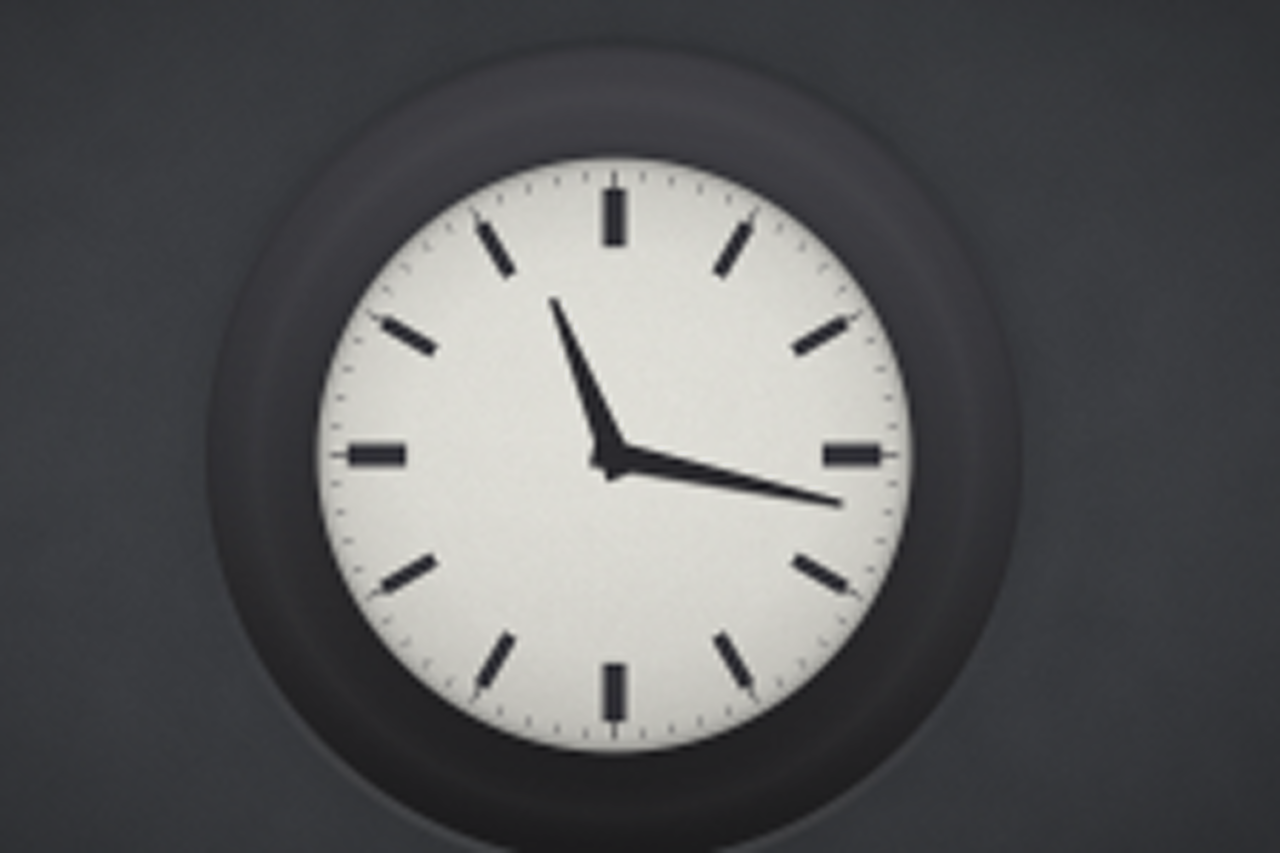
{"hour": 11, "minute": 17}
